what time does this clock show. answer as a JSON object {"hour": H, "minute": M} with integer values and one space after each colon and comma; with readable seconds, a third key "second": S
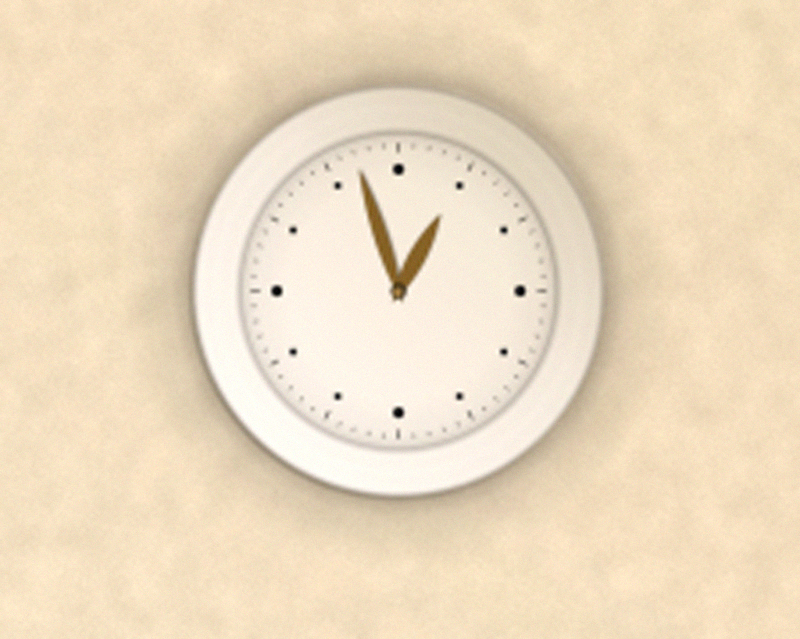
{"hour": 12, "minute": 57}
